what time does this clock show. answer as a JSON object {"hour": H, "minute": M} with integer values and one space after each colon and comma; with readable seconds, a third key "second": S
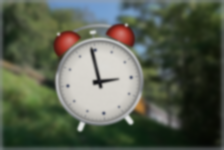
{"hour": 2, "minute": 59}
